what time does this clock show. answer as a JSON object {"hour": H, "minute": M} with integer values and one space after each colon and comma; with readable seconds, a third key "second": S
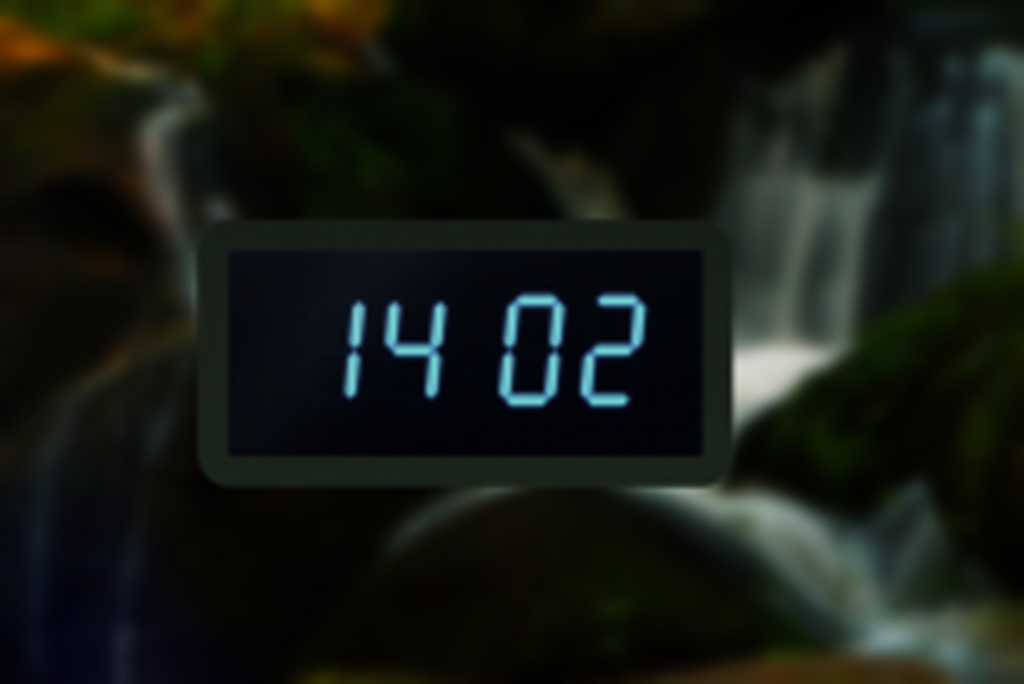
{"hour": 14, "minute": 2}
